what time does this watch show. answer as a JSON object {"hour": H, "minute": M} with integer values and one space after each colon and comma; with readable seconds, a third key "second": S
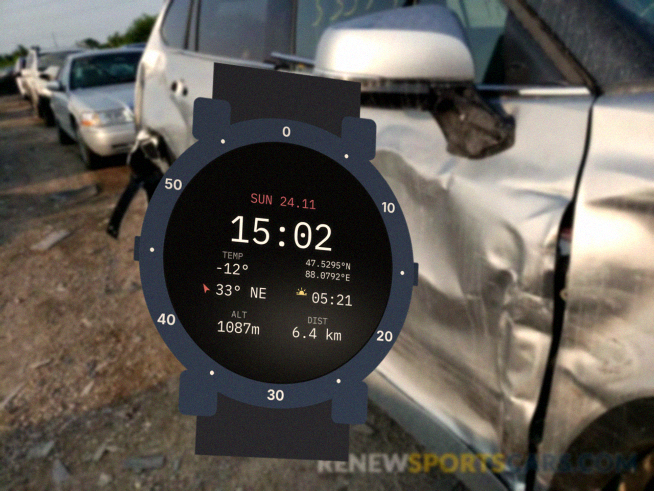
{"hour": 15, "minute": 2}
